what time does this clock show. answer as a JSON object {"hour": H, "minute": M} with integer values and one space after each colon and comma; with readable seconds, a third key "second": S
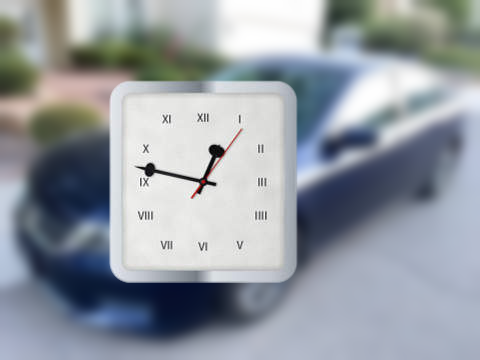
{"hour": 12, "minute": 47, "second": 6}
